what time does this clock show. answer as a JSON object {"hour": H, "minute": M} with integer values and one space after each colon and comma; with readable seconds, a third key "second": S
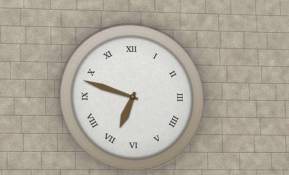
{"hour": 6, "minute": 48}
